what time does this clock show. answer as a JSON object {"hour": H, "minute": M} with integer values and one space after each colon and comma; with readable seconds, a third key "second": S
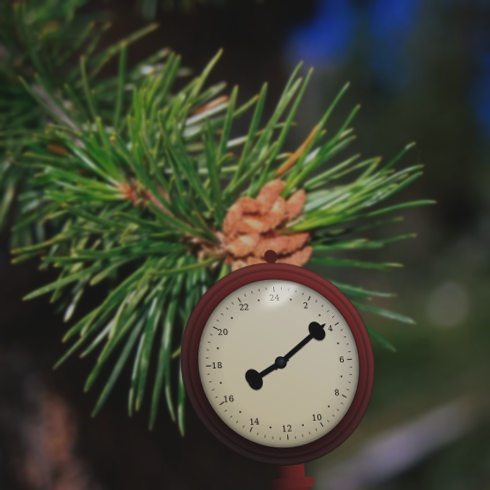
{"hour": 16, "minute": 9}
